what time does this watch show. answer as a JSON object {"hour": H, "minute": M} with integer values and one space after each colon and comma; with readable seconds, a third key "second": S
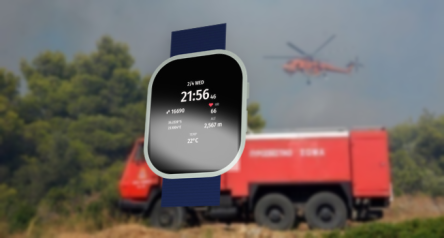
{"hour": 21, "minute": 56}
